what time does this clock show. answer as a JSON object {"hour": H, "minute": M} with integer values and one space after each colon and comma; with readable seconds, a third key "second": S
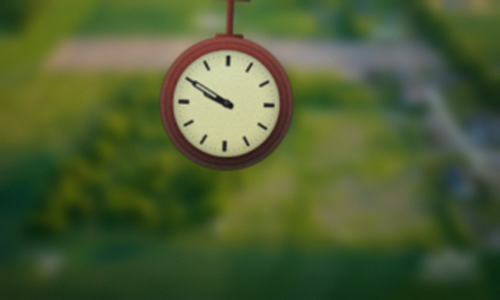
{"hour": 9, "minute": 50}
